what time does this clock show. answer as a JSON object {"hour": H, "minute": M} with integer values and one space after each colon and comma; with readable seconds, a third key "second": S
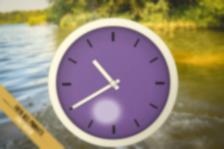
{"hour": 10, "minute": 40}
